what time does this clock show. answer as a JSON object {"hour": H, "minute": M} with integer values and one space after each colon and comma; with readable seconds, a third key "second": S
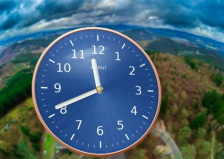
{"hour": 11, "minute": 41}
